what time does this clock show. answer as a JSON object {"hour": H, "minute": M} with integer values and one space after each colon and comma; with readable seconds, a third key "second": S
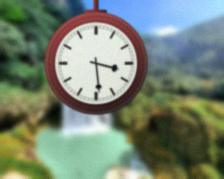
{"hour": 3, "minute": 29}
